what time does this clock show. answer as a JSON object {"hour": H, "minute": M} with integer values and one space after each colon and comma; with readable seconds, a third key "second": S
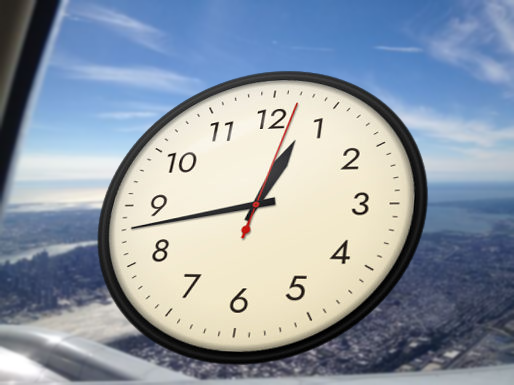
{"hour": 12, "minute": 43, "second": 2}
